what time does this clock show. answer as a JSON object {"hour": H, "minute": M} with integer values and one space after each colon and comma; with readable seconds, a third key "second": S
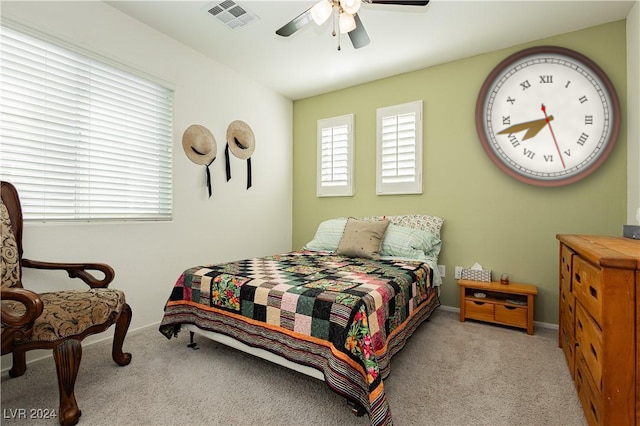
{"hour": 7, "minute": 42, "second": 27}
